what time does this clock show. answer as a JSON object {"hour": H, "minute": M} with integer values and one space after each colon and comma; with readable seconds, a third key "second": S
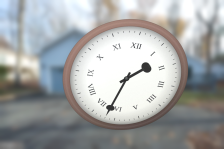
{"hour": 1, "minute": 32}
